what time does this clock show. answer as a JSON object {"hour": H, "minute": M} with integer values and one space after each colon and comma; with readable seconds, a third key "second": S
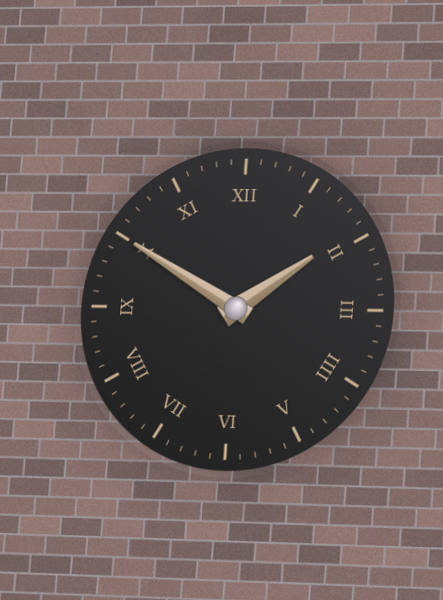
{"hour": 1, "minute": 50}
